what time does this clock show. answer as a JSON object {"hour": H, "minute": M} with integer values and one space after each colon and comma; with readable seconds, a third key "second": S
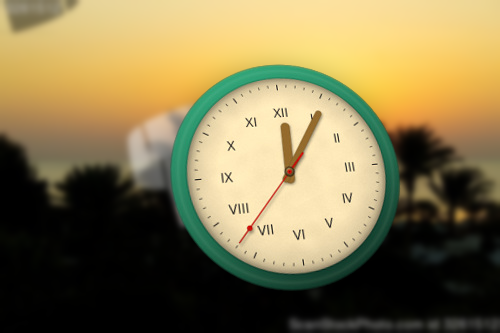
{"hour": 12, "minute": 5, "second": 37}
